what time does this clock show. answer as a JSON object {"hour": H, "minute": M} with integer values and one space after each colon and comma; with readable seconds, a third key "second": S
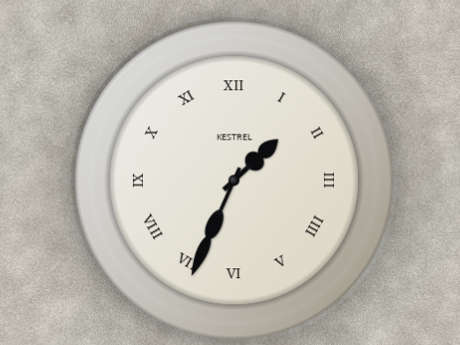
{"hour": 1, "minute": 34}
